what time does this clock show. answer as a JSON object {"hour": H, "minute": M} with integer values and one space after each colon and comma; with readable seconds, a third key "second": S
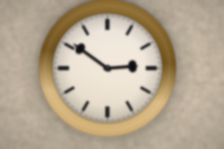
{"hour": 2, "minute": 51}
